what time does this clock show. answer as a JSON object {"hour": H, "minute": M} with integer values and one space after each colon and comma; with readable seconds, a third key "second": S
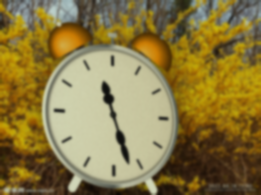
{"hour": 11, "minute": 27}
